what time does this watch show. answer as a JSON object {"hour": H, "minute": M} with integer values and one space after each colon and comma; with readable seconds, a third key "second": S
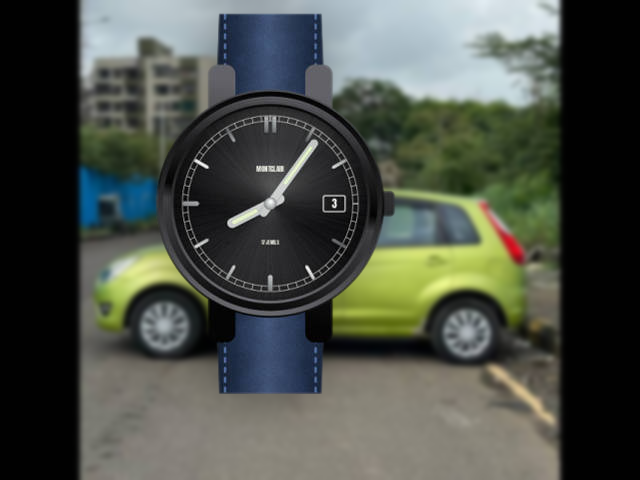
{"hour": 8, "minute": 6}
